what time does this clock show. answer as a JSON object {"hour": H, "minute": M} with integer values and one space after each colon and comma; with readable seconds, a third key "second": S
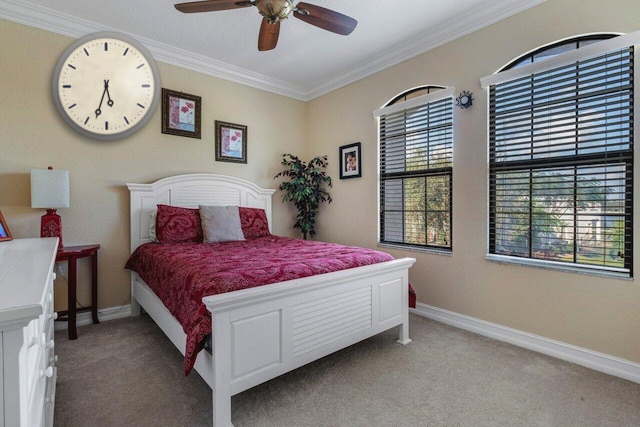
{"hour": 5, "minute": 33}
